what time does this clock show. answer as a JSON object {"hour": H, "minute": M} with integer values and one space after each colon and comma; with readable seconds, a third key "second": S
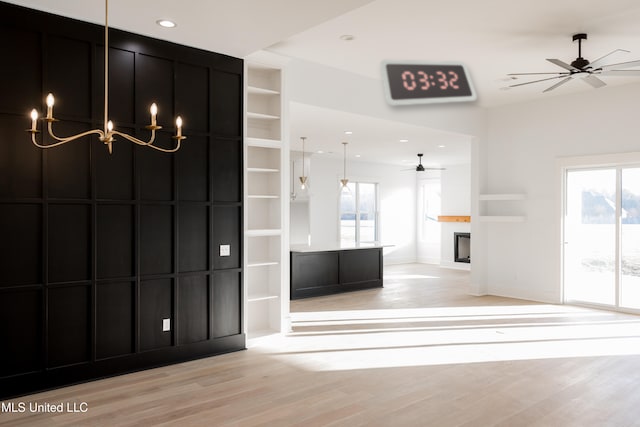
{"hour": 3, "minute": 32}
